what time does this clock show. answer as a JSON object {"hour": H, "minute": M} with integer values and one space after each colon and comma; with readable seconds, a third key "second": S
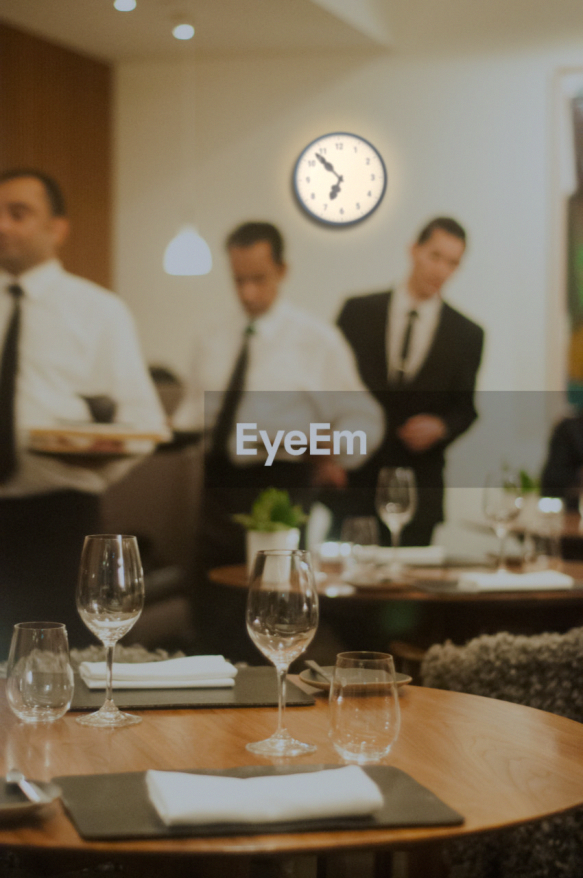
{"hour": 6, "minute": 53}
